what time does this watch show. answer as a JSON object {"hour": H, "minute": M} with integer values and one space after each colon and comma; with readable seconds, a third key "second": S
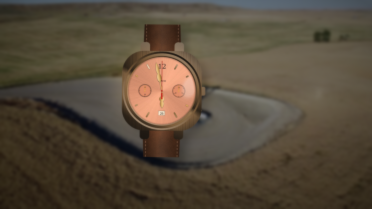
{"hour": 5, "minute": 58}
